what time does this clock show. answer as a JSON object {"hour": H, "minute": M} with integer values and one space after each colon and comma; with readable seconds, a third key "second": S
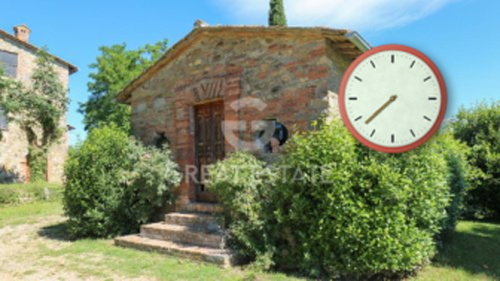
{"hour": 7, "minute": 38}
